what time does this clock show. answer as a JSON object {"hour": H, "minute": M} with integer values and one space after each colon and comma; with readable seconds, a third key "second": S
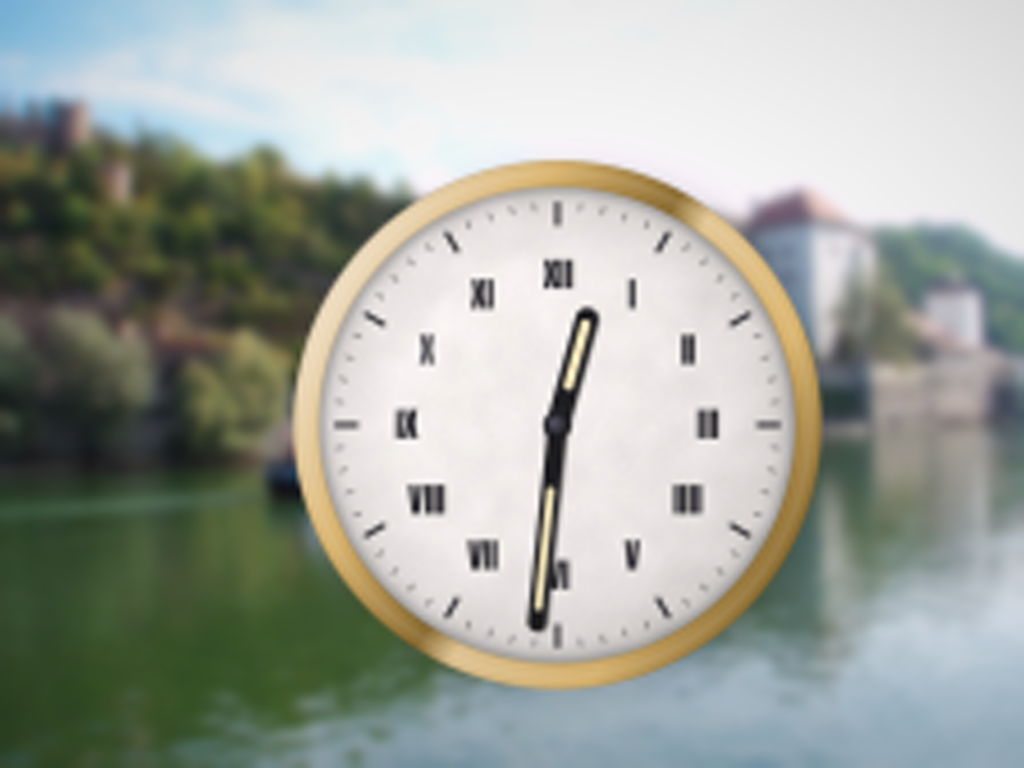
{"hour": 12, "minute": 31}
